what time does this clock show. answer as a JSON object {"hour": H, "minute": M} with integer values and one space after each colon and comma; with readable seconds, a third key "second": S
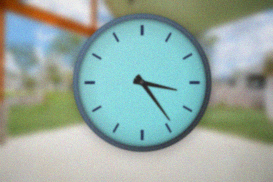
{"hour": 3, "minute": 24}
